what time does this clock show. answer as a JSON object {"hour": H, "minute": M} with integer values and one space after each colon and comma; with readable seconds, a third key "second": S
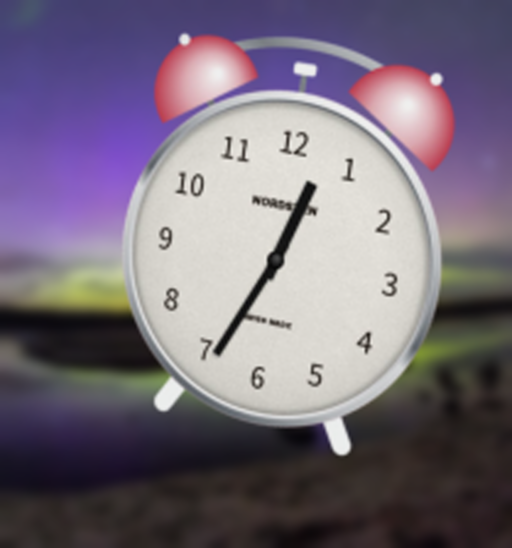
{"hour": 12, "minute": 34}
